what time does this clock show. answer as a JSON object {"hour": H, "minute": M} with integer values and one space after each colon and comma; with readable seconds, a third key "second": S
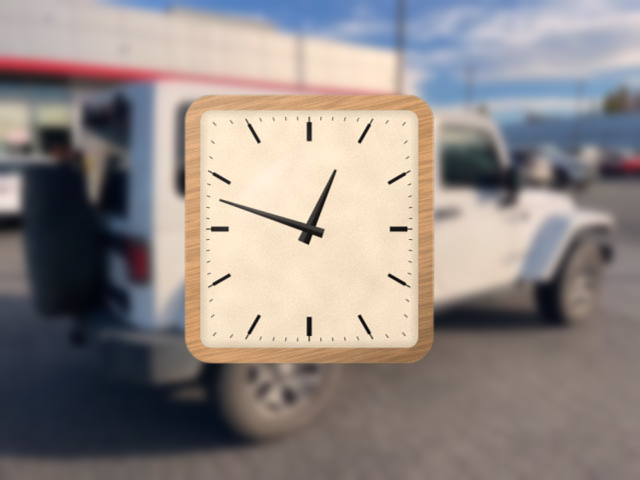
{"hour": 12, "minute": 48}
